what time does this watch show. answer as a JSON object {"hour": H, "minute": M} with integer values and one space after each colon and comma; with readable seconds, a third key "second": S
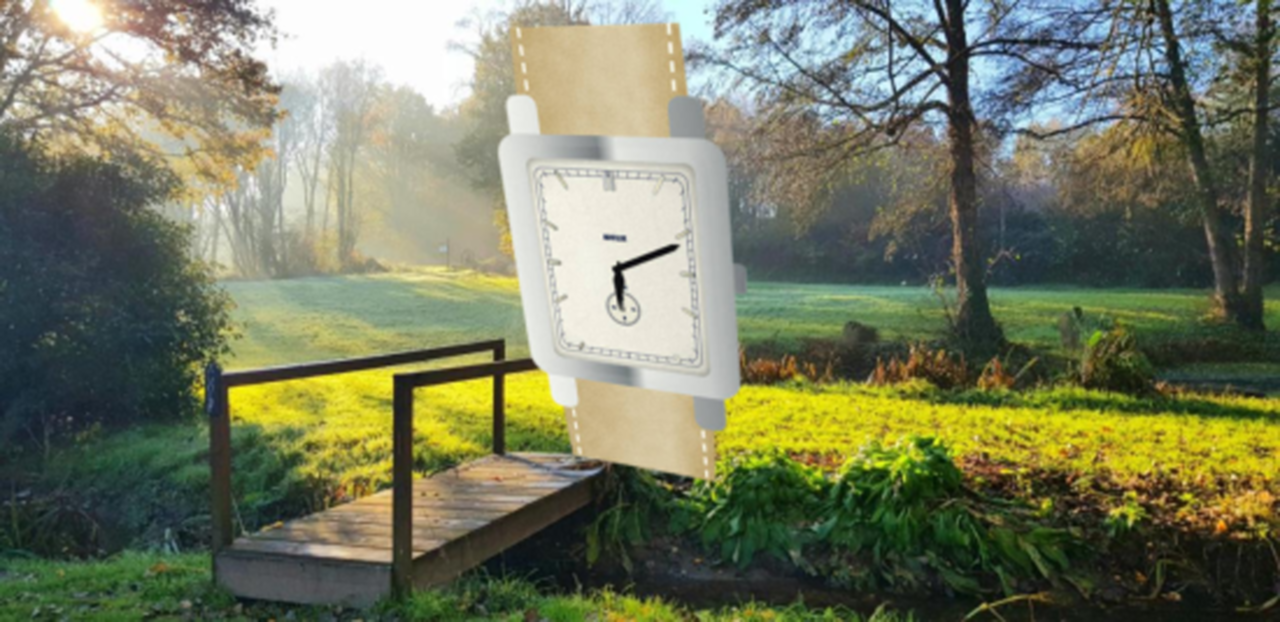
{"hour": 6, "minute": 11}
